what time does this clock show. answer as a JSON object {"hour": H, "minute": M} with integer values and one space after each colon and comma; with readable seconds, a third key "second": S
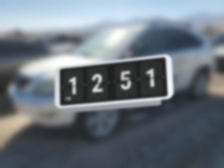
{"hour": 12, "minute": 51}
